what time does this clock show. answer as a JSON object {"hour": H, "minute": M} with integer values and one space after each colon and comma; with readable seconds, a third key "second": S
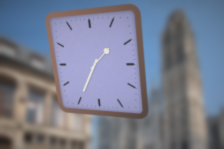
{"hour": 1, "minute": 35}
